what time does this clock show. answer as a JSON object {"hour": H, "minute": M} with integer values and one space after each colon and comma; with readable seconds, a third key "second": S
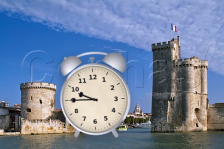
{"hour": 9, "minute": 45}
